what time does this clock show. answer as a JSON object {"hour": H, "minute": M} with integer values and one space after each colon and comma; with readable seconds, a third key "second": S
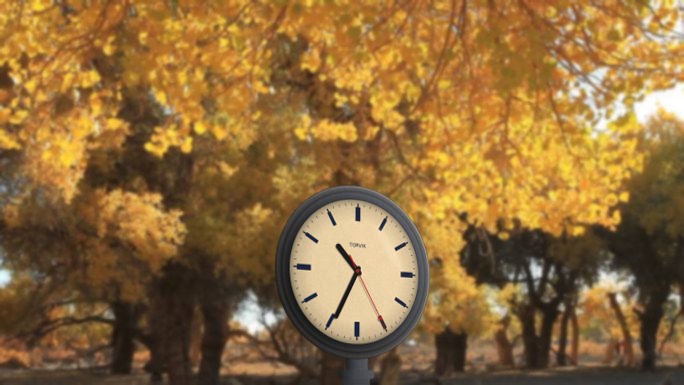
{"hour": 10, "minute": 34, "second": 25}
